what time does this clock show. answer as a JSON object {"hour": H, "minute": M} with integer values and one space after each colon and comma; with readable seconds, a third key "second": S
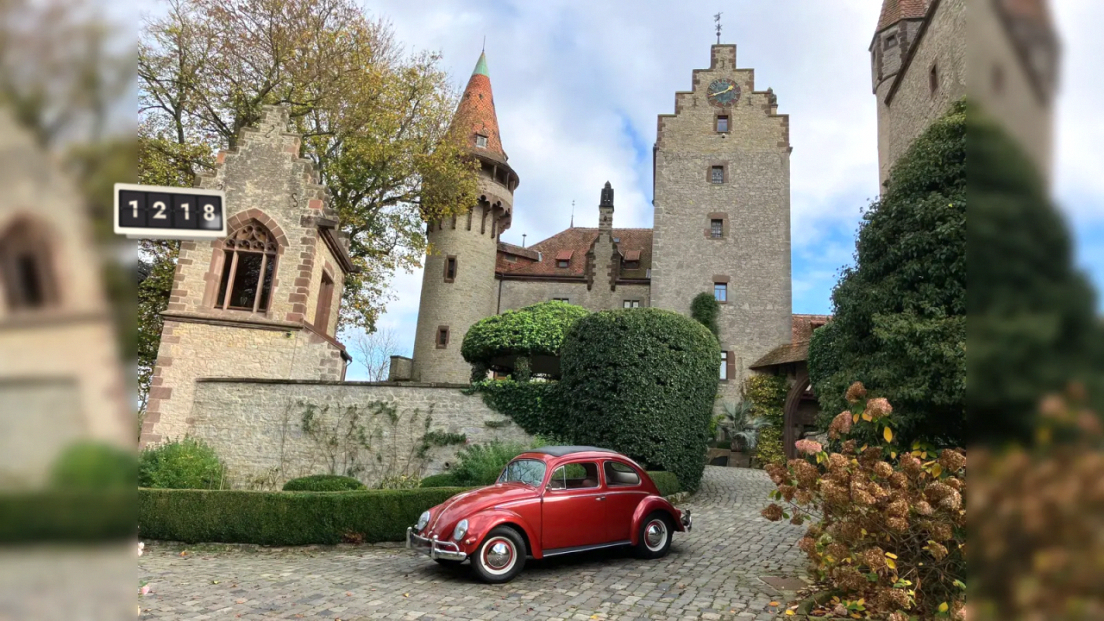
{"hour": 12, "minute": 18}
